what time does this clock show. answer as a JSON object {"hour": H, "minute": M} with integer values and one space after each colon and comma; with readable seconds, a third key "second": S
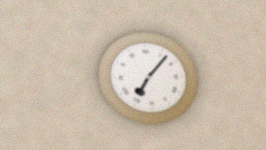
{"hour": 7, "minute": 7}
